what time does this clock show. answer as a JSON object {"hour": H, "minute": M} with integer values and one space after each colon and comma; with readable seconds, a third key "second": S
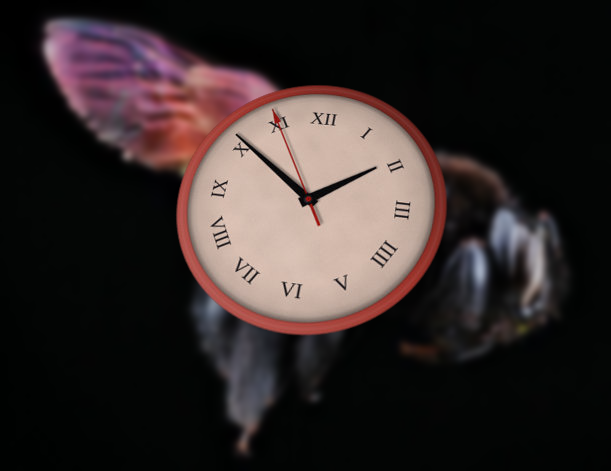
{"hour": 1, "minute": 50, "second": 55}
